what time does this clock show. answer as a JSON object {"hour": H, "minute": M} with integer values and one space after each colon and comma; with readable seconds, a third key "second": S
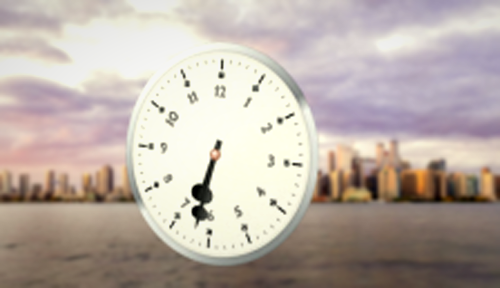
{"hour": 6, "minute": 32}
